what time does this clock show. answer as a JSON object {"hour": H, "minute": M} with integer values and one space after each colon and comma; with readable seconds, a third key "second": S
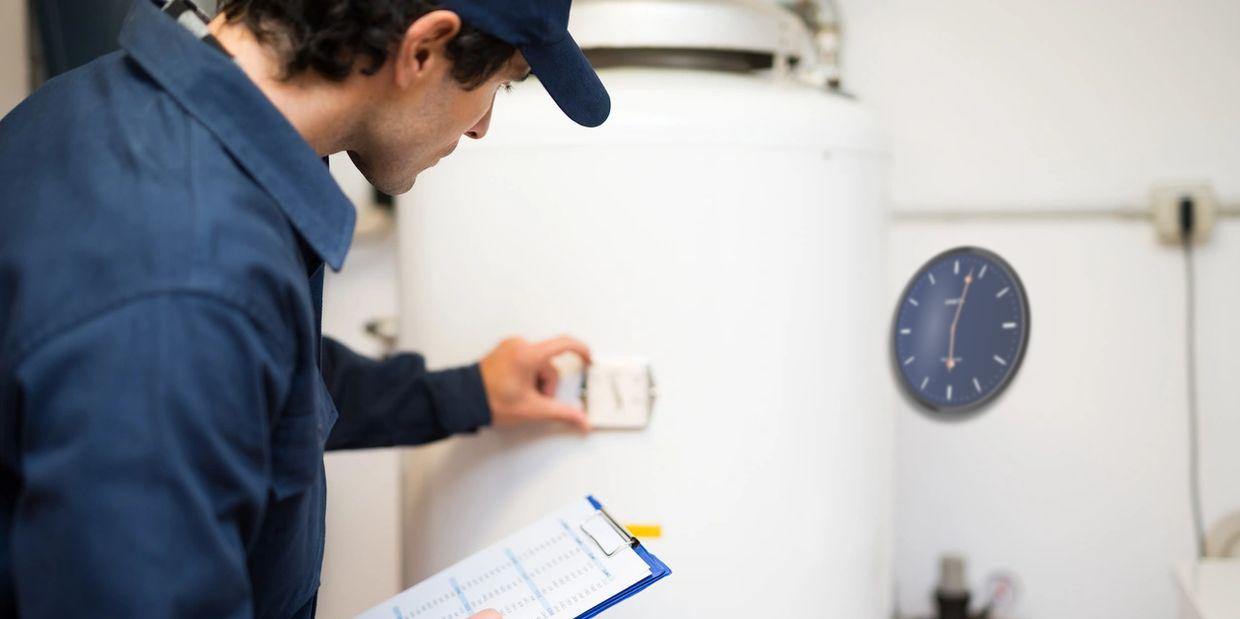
{"hour": 6, "minute": 3}
